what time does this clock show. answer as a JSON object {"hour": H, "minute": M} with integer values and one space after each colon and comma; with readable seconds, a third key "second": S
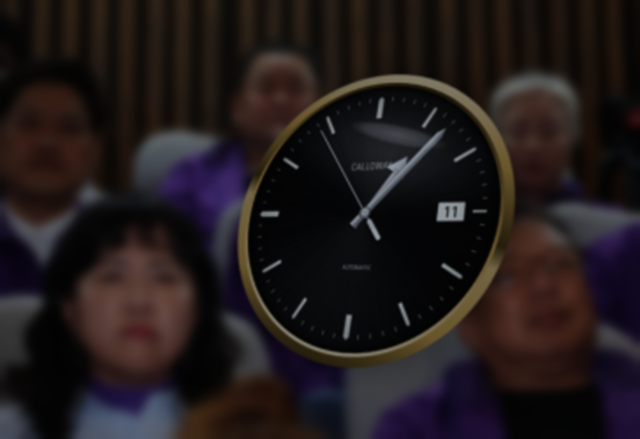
{"hour": 1, "minute": 6, "second": 54}
